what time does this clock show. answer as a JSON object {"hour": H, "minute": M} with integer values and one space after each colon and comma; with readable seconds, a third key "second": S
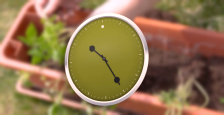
{"hour": 10, "minute": 25}
